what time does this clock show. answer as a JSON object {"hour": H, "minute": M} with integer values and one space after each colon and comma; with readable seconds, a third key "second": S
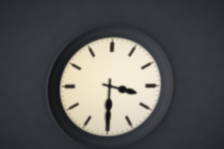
{"hour": 3, "minute": 30}
